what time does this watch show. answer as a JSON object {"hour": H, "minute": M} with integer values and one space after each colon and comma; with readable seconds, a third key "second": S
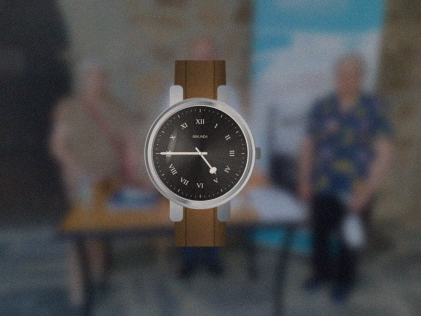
{"hour": 4, "minute": 45}
